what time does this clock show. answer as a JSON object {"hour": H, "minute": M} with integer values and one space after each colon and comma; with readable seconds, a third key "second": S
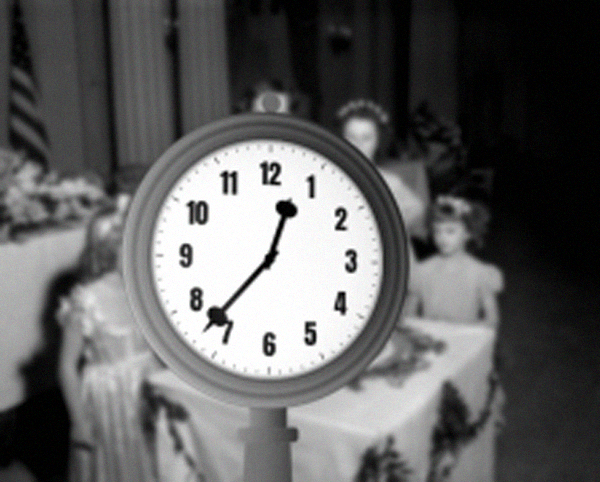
{"hour": 12, "minute": 37}
